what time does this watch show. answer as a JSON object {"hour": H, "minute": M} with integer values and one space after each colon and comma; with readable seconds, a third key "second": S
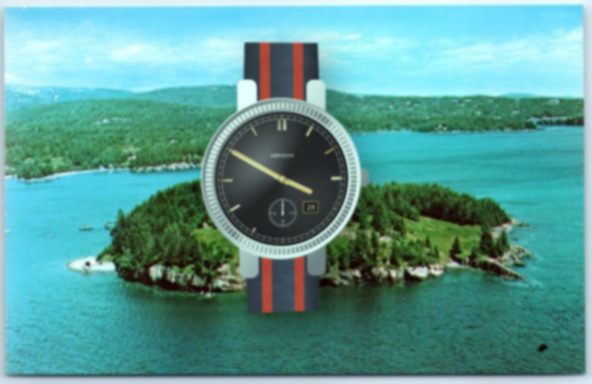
{"hour": 3, "minute": 50}
